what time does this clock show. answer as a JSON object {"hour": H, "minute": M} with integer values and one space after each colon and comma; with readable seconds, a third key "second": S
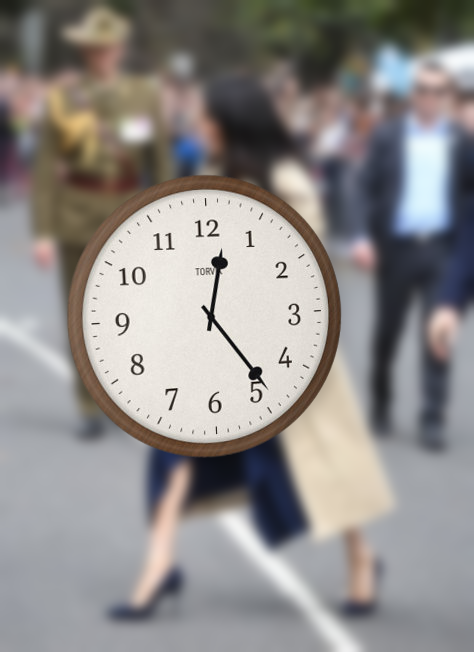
{"hour": 12, "minute": 24}
